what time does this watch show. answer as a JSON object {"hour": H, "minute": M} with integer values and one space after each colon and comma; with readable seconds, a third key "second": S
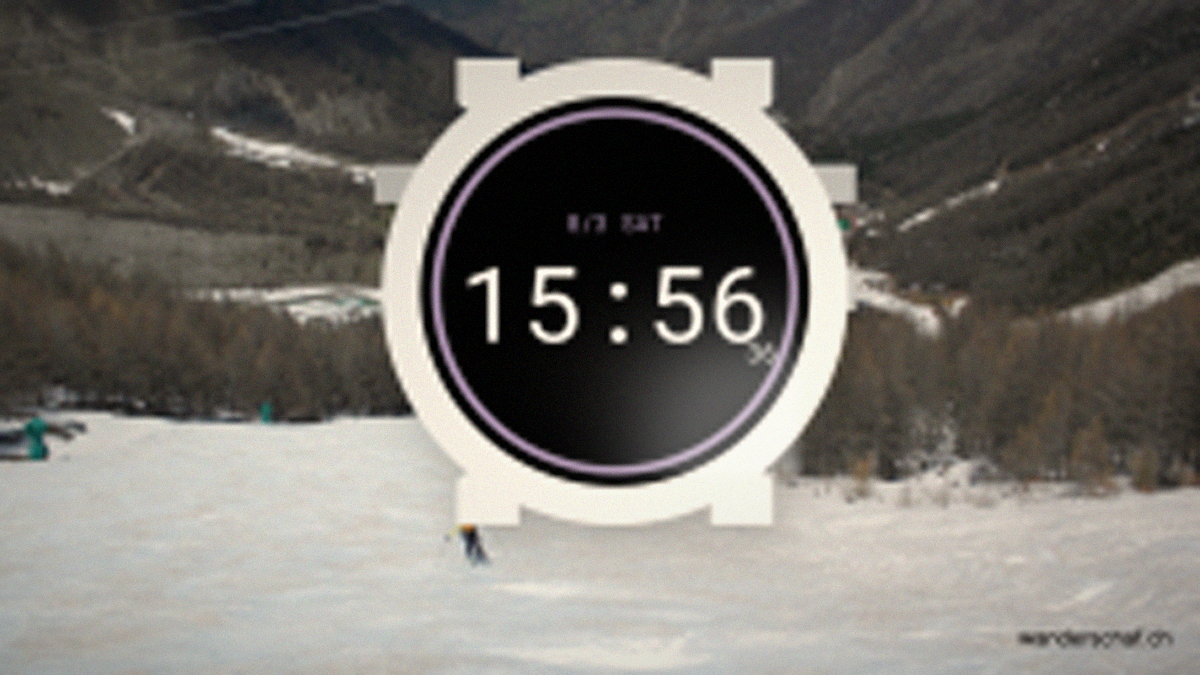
{"hour": 15, "minute": 56}
